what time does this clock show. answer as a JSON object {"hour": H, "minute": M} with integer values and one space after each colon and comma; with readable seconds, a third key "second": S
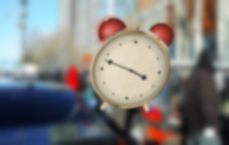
{"hour": 3, "minute": 48}
